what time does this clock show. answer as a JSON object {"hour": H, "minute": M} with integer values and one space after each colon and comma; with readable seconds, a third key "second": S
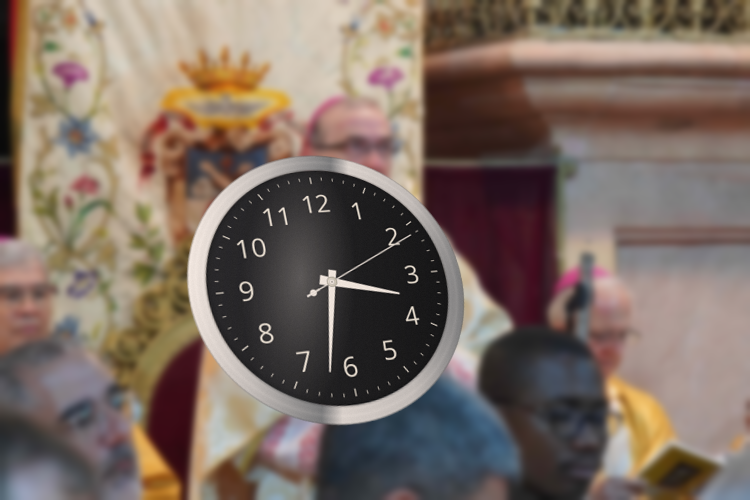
{"hour": 3, "minute": 32, "second": 11}
